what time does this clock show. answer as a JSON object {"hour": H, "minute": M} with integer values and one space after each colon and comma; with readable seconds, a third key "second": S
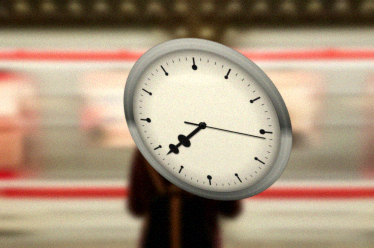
{"hour": 7, "minute": 38, "second": 16}
